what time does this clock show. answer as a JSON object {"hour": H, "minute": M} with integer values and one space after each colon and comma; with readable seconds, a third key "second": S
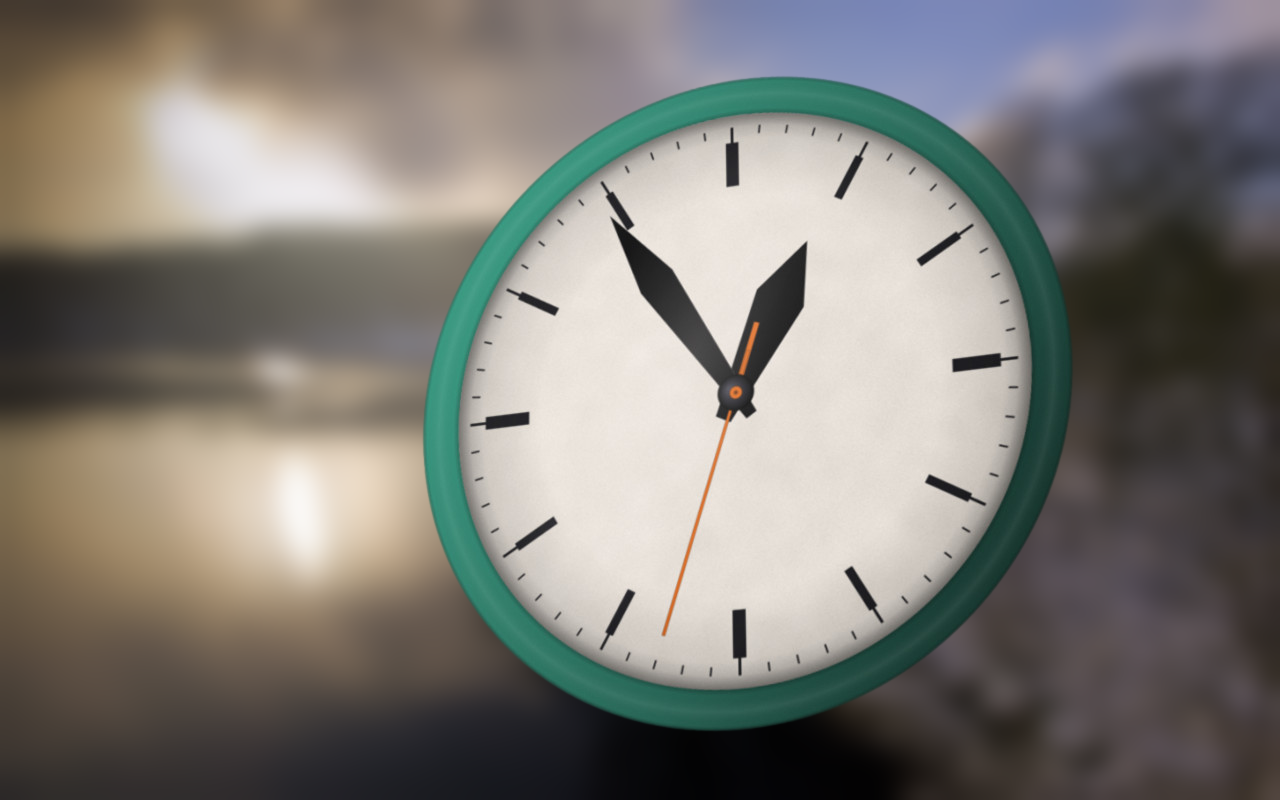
{"hour": 12, "minute": 54, "second": 33}
